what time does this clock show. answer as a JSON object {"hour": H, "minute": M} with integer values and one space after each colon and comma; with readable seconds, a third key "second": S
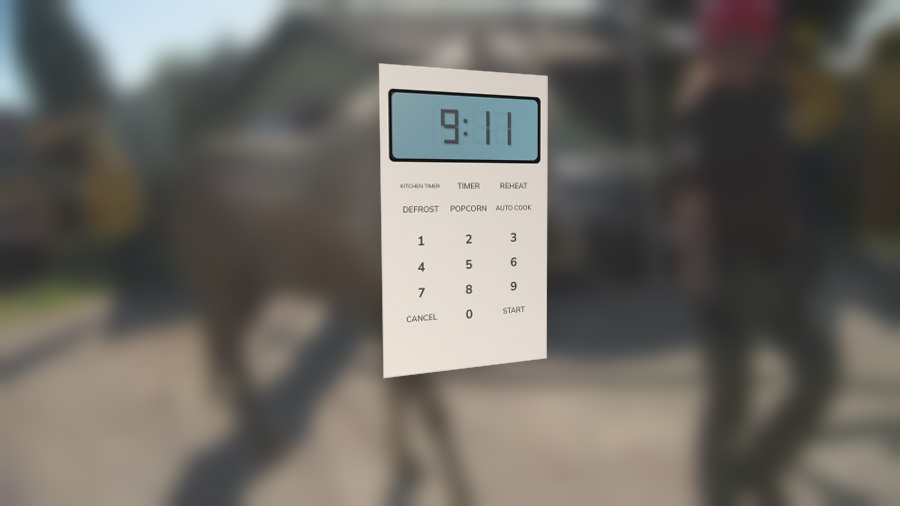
{"hour": 9, "minute": 11}
